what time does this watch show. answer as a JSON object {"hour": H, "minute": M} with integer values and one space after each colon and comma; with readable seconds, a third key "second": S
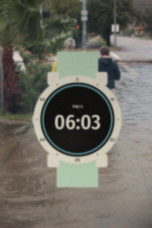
{"hour": 6, "minute": 3}
